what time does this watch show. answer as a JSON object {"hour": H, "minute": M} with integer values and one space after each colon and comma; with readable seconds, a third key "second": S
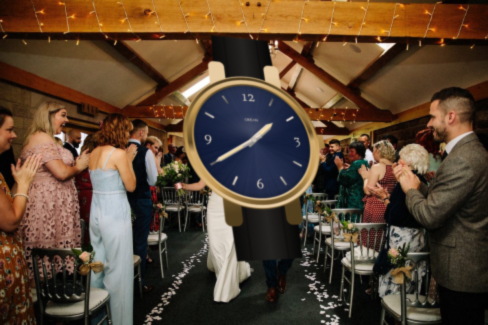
{"hour": 1, "minute": 40}
